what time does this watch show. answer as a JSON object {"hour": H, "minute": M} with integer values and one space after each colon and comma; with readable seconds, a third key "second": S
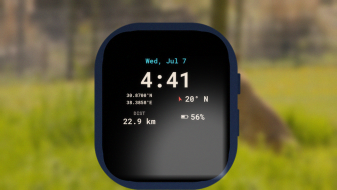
{"hour": 4, "minute": 41}
